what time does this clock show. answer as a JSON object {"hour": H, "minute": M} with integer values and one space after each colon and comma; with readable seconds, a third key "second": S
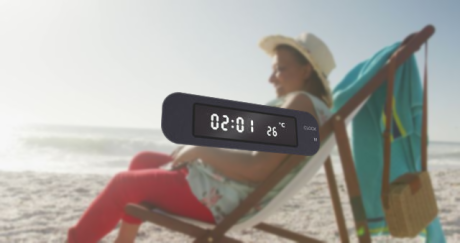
{"hour": 2, "minute": 1}
